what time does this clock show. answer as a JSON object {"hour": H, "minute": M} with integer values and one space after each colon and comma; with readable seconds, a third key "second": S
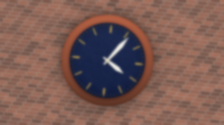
{"hour": 4, "minute": 6}
